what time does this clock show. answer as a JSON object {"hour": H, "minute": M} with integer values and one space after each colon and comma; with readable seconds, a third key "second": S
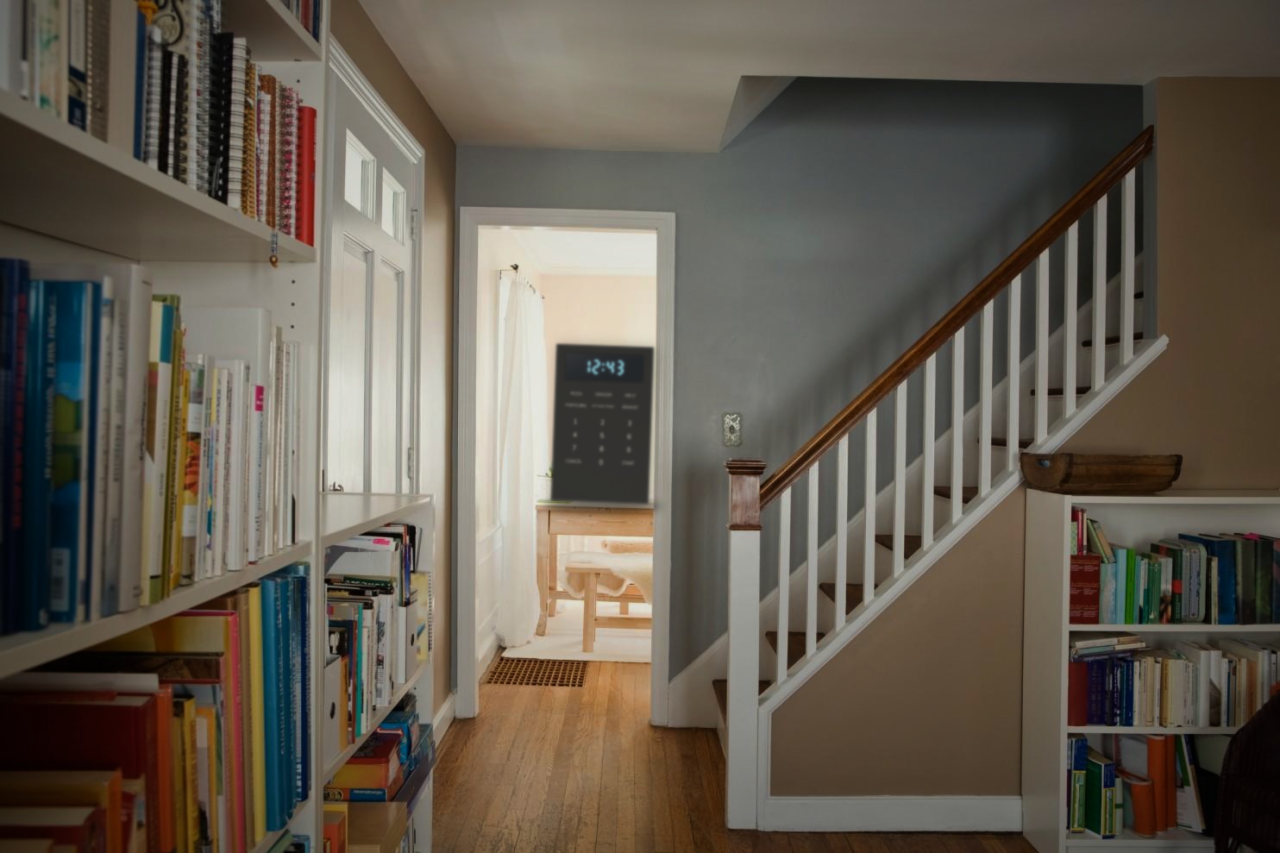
{"hour": 12, "minute": 43}
